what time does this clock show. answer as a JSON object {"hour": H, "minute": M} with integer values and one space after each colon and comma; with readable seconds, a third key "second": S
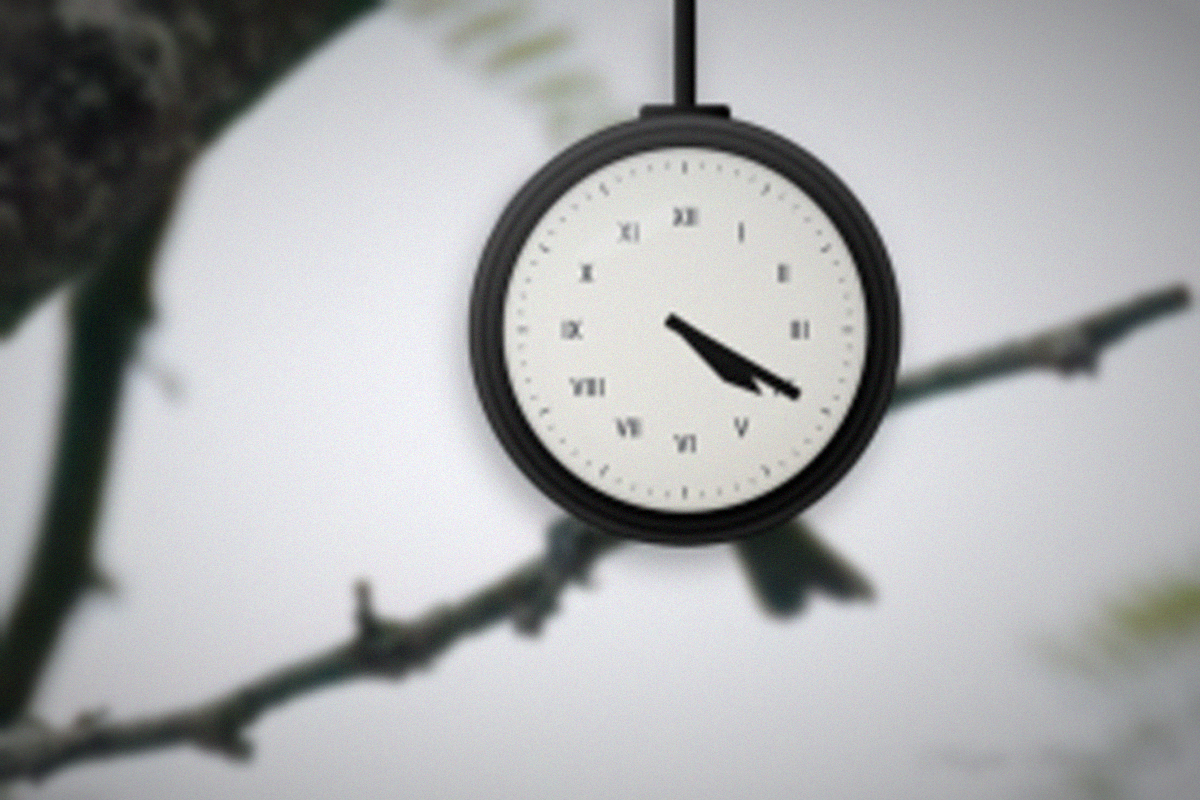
{"hour": 4, "minute": 20}
